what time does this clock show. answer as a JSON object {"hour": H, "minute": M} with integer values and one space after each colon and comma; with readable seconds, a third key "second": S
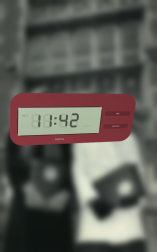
{"hour": 11, "minute": 42}
